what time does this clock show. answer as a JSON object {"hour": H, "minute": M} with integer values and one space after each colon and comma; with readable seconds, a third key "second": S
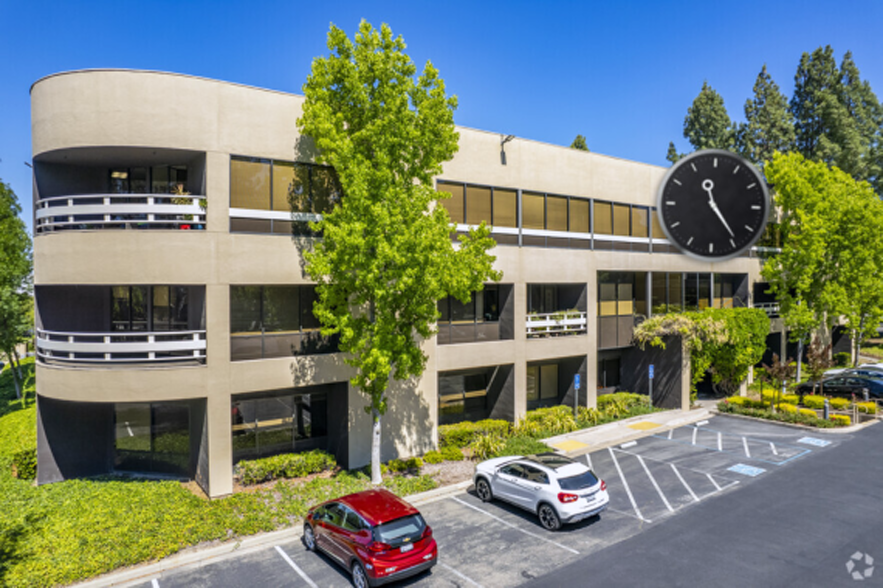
{"hour": 11, "minute": 24}
